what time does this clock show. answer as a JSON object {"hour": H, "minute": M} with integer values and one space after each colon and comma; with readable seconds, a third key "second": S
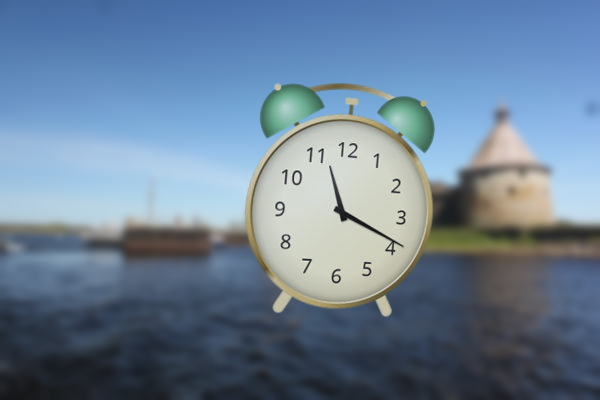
{"hour": 11, "minute": 19}
